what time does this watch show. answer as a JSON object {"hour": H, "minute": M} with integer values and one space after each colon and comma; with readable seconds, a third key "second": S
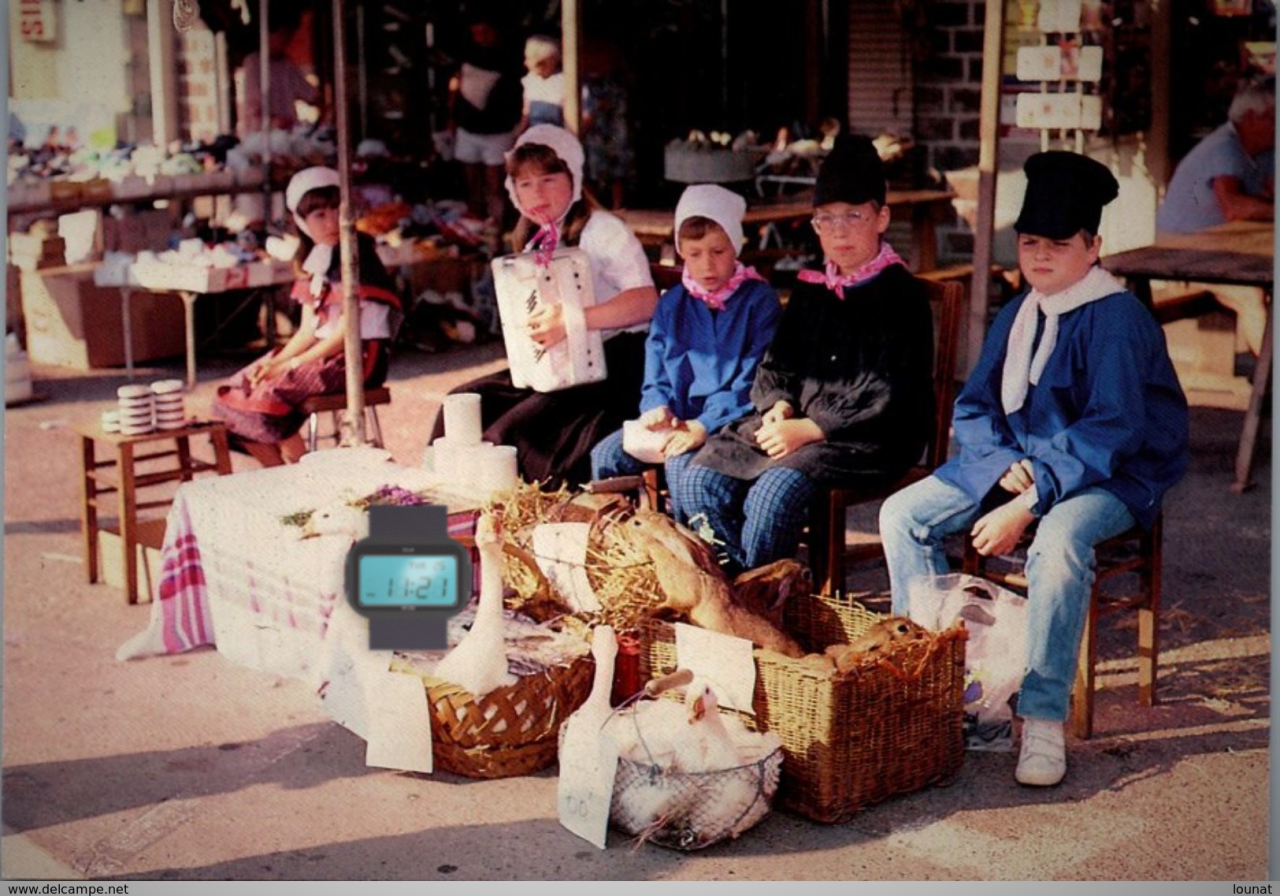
{"hour": 11, "minute": 21}
